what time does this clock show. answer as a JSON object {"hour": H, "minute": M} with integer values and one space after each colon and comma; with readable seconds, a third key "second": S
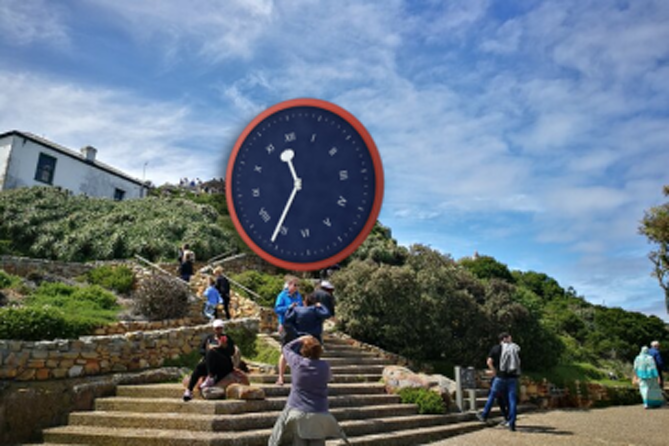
{"hour": 11, "minute": 36}
